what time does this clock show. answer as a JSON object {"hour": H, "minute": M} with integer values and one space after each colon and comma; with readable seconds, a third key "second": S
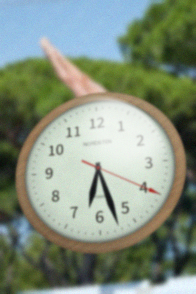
{"hour": 6, "minute": 27, "second": 20}
